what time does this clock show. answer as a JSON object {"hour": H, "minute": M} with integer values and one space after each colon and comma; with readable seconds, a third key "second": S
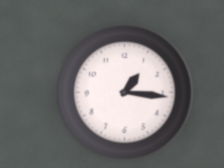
{"hour": 1, "minute": 16}
